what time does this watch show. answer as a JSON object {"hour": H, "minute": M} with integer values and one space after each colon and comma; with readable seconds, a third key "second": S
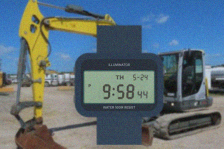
{"hour": 9, "minute": 58, "second": 44}
